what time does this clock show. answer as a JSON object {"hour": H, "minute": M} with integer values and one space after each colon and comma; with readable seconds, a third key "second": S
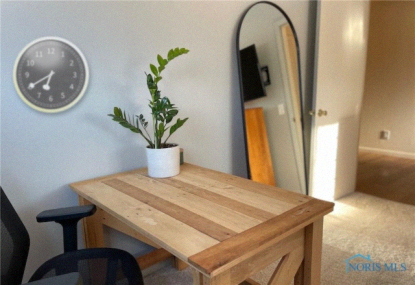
{"hour": 6, "minute": 40}
